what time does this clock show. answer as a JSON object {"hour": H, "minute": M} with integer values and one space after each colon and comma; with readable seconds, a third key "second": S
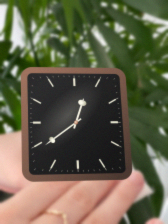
{"hour": 12, "minute": 39}
